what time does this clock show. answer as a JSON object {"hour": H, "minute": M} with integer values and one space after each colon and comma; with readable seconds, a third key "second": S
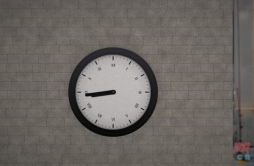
{"hour": 8, "minute": 44}
